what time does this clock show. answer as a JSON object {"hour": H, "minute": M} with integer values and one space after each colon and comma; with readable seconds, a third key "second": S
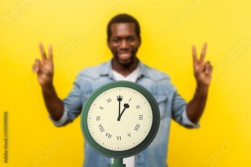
{"hour": 1, "minute": 0}
